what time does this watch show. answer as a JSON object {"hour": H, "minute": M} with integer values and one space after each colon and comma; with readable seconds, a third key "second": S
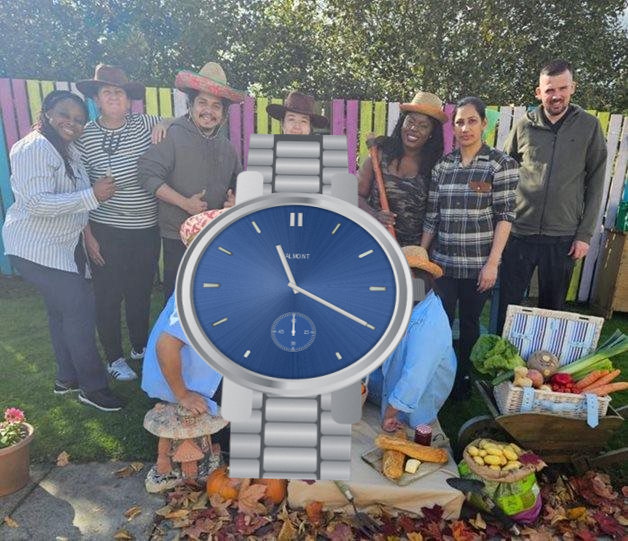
{"hour": 11, "minute": 20}
